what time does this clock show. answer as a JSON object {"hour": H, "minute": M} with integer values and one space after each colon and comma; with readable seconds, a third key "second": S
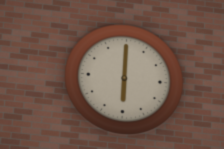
{"hour": 6, "minute": 0}
